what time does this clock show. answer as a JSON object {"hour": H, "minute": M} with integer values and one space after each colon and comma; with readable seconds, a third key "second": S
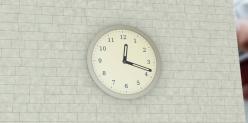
{"hour": 12, "minute": 18}
